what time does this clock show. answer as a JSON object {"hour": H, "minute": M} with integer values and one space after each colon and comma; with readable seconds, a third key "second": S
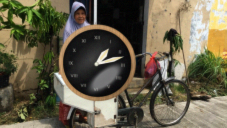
{"hour": 1, "minute": 12}
